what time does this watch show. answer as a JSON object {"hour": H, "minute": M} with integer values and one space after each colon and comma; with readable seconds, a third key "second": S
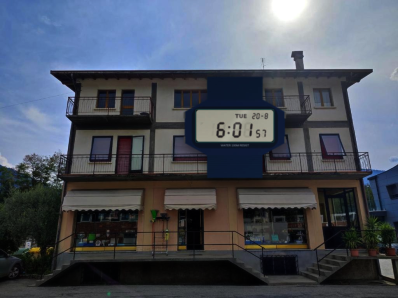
{"hour": 6, "minute": 1, "second": 57}
